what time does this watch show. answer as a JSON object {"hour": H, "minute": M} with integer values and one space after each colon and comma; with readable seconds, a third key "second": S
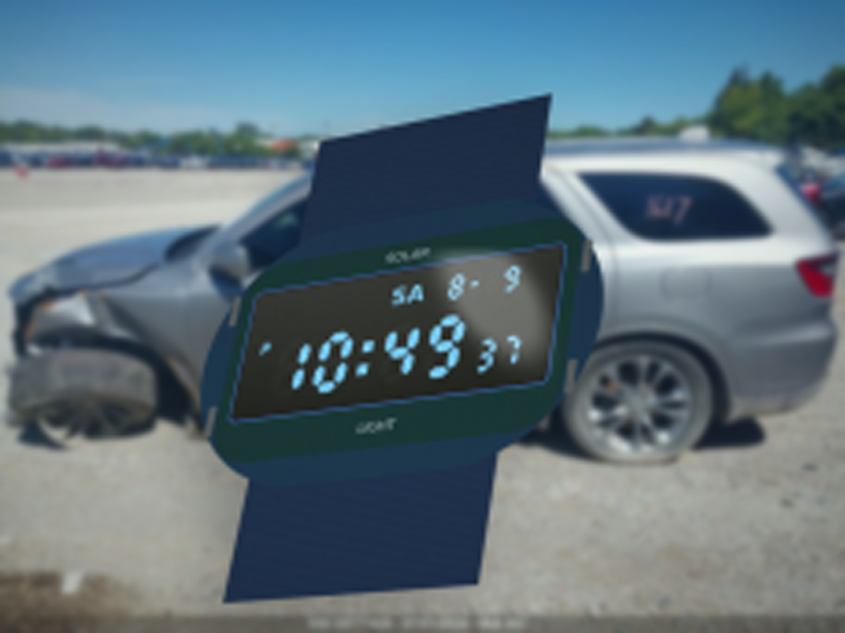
{"hour": 10, "minute": 49, "second": 37}
